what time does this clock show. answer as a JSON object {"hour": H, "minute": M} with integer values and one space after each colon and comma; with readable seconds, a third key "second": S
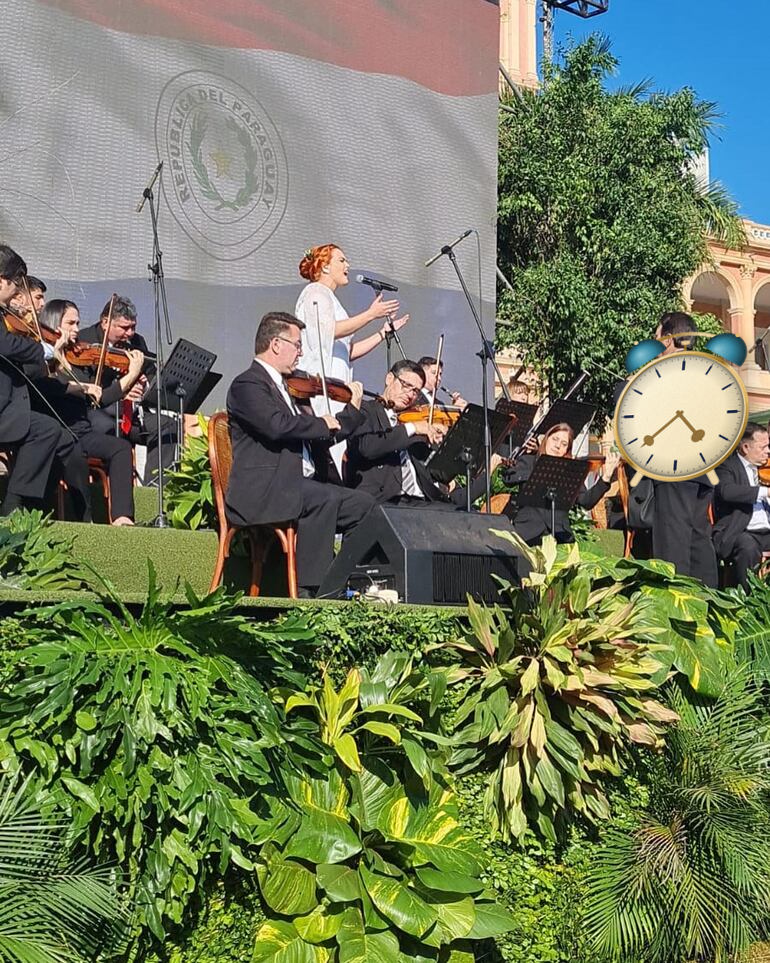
{"hour": 4, "minute": 38}
